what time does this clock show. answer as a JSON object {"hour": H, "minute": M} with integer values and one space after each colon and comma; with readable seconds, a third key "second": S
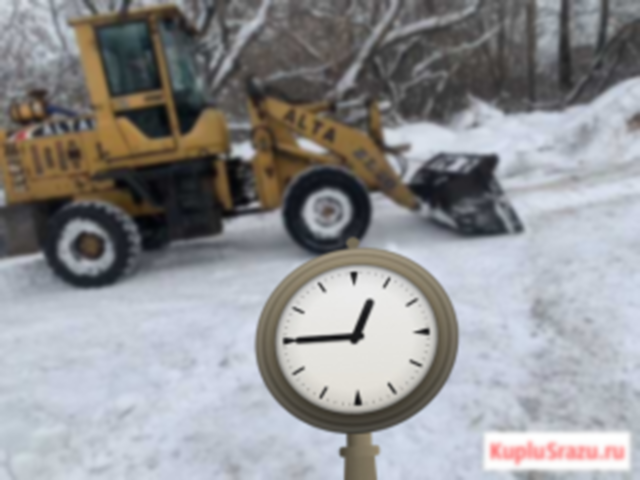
{"hour": 12, "minute": 45}
